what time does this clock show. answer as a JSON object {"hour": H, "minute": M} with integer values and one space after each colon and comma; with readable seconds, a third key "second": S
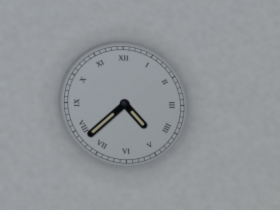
{"hour": 4, "minute": 38}
